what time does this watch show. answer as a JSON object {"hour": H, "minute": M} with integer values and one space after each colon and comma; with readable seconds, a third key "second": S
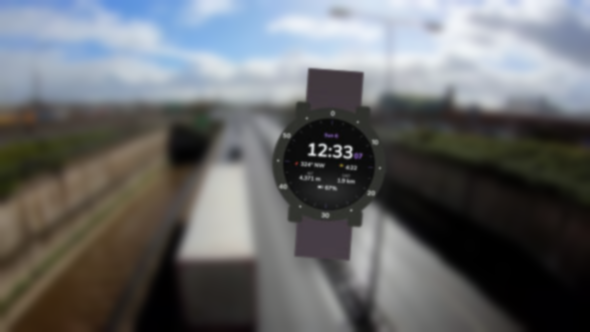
{"hour": 12, "minute": 33}
